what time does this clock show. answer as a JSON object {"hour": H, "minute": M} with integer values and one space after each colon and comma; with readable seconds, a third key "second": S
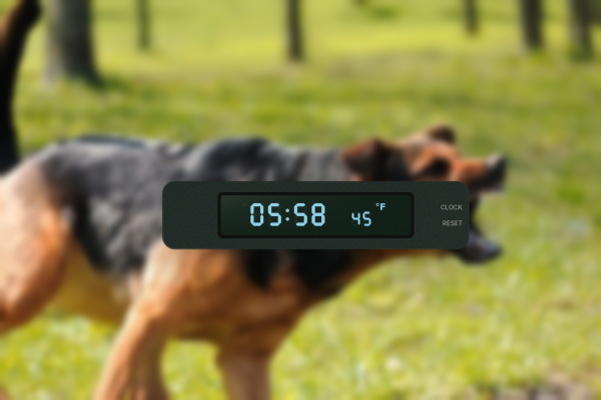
{"hour": 5, "minute": 58}
